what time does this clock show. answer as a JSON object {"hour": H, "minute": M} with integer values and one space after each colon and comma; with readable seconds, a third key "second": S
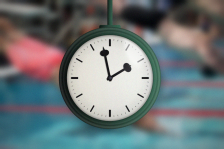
{"hour": 1, "minute": 58}
